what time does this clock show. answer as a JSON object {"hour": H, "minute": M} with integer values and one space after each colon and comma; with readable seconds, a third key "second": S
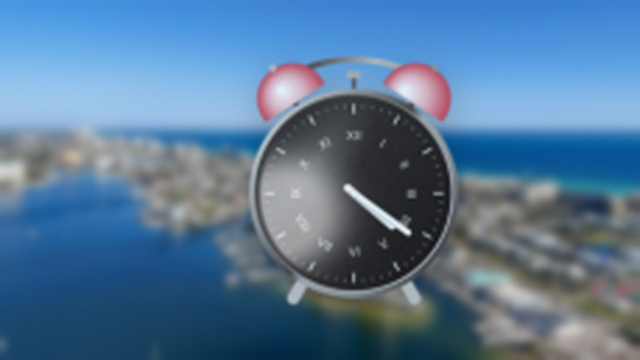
{"hour": 4, "minute": 21}
